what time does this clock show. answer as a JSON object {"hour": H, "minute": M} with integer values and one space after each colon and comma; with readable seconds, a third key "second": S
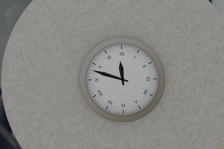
{"hour": 11, "minute": 48}
